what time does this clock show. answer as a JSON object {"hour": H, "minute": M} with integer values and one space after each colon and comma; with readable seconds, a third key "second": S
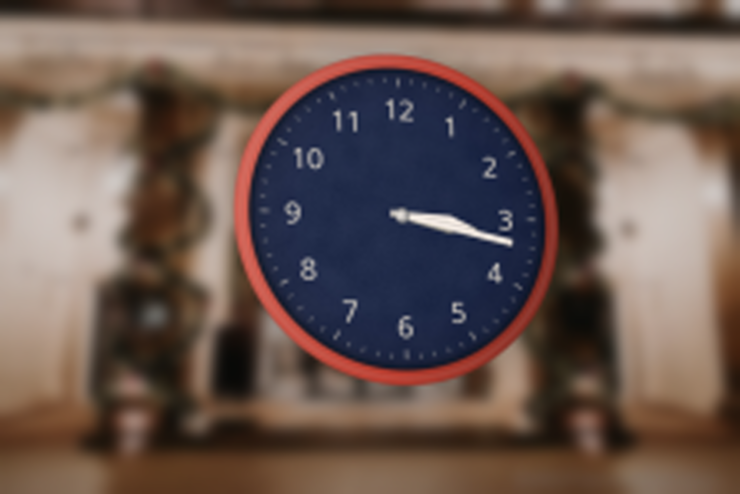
{"hour": 3, "minute": 17}
